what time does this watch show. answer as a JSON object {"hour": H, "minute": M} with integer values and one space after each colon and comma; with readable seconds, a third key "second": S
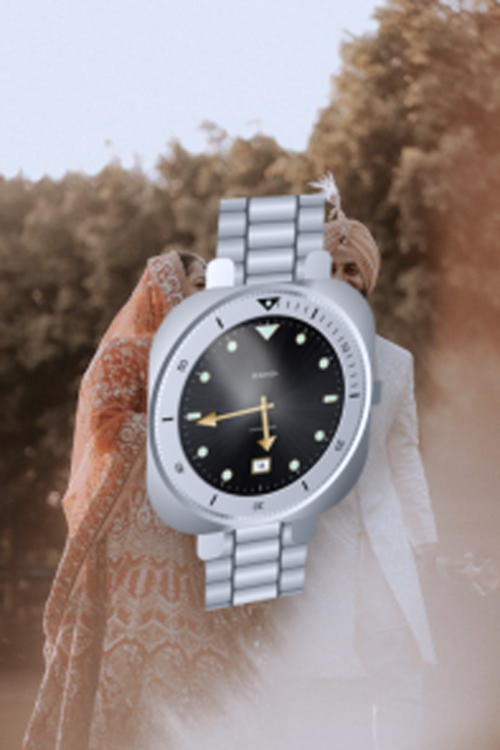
{"hour": 5, "minute": 44}
